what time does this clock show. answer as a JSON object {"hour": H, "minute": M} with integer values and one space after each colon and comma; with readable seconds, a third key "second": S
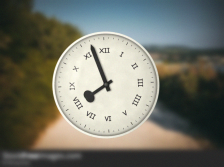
{"hour": 7, "minute": 57}
